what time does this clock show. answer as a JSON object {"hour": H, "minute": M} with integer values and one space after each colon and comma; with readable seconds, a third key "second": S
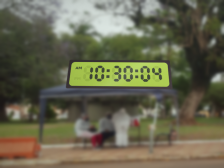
{"hour": 10, "minute": 30, "second": 4}
